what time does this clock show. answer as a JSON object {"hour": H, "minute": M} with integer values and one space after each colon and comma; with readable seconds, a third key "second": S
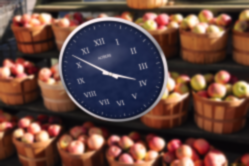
{"hour": 3, "minute": 52}
